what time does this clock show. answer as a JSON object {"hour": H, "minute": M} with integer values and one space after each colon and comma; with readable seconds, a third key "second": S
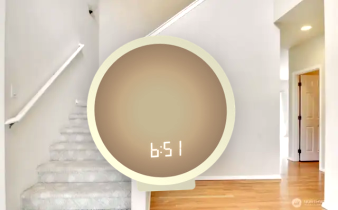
{"hour": 6, "minute": 51}
